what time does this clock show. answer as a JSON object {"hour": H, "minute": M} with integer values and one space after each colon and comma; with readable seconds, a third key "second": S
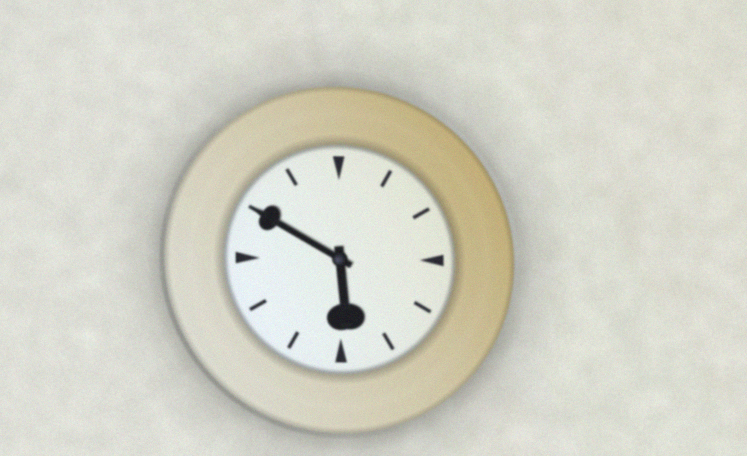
{"hour": 5, "minute": 50}
